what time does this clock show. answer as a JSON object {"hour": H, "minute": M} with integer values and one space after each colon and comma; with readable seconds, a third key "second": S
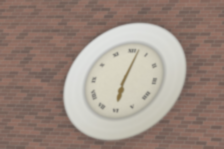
{"hour": 6, "minute": 2}
